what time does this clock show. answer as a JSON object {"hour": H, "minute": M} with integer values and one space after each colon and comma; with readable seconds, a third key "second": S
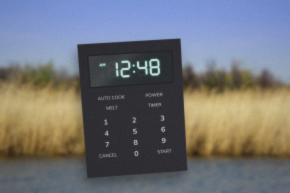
{"hour": 12, "minute": 48}
